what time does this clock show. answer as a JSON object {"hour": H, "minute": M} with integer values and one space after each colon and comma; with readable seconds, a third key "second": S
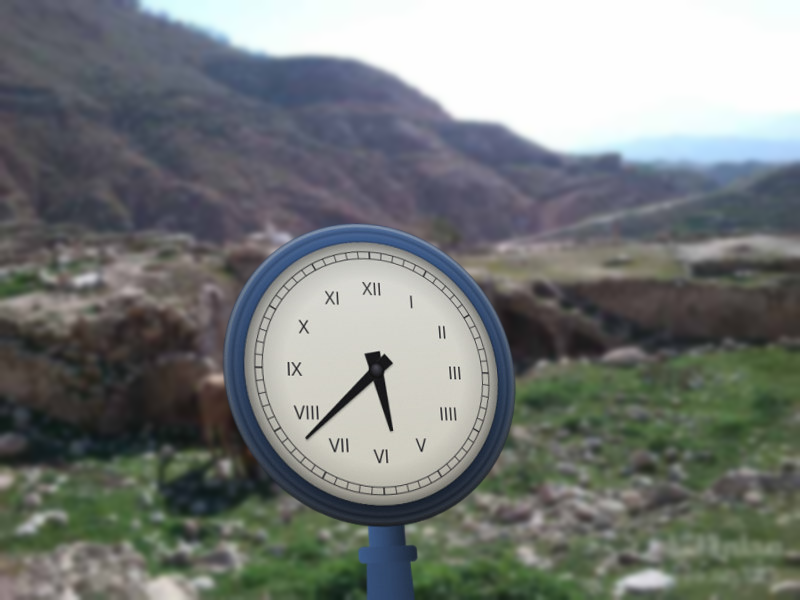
{"hour": 5, "minute": 38}
